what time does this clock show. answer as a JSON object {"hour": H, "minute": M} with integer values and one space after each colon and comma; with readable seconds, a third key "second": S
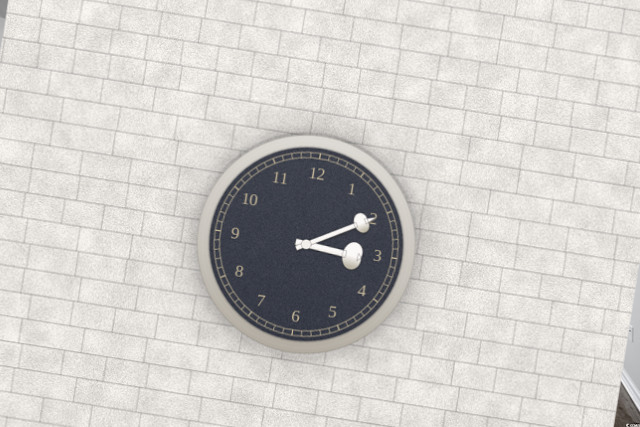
{"hour": 3, "minute": 10}
